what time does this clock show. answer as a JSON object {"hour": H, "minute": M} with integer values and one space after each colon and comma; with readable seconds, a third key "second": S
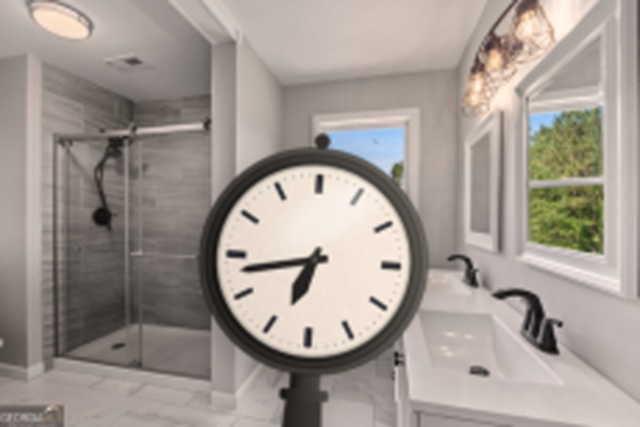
{"hour": 6, "minute": 43}
